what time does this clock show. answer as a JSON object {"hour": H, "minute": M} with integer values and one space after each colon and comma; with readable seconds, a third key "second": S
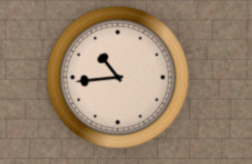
{"hour": 10, "minute": 44}
